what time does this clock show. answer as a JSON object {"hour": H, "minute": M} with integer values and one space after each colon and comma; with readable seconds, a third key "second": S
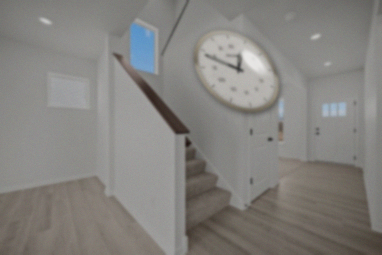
{"hour": 12, "minute": 49}
